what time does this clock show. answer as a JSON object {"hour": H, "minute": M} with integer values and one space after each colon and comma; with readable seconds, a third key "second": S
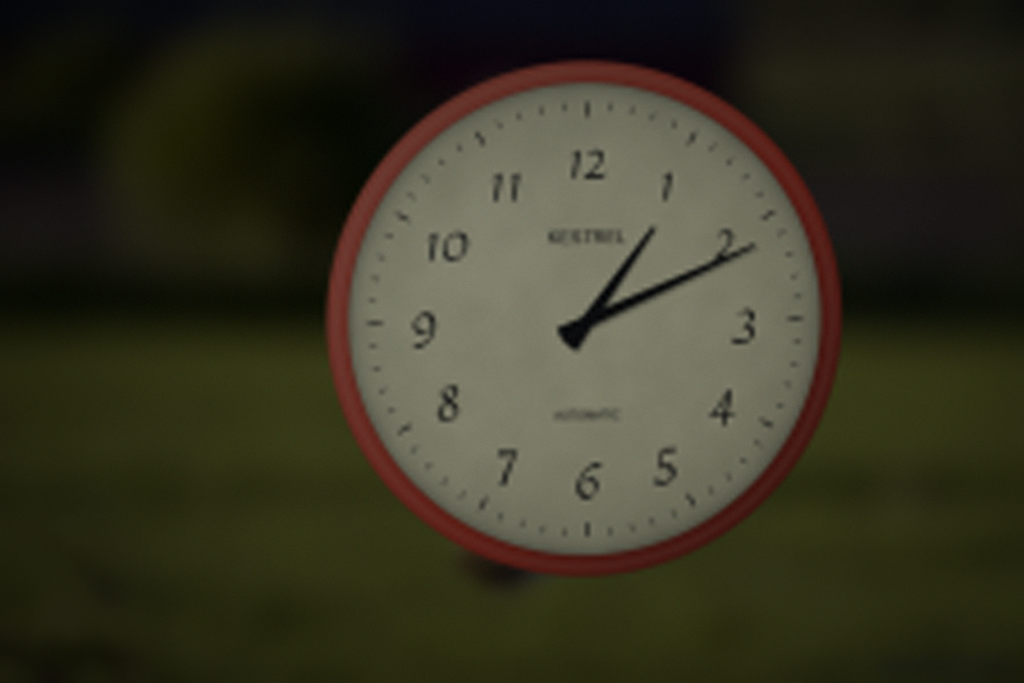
{"hour": 1, "minute": 11}
